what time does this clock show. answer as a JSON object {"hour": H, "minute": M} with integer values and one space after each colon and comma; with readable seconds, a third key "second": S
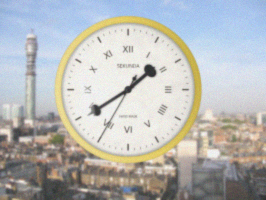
{"hour": 1, "minute": 39, "second": 35}
